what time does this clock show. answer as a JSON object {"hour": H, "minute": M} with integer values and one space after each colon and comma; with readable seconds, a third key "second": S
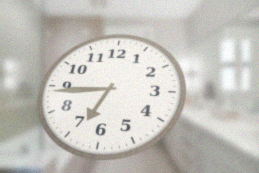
{"hour": 6, "minute": 44}
